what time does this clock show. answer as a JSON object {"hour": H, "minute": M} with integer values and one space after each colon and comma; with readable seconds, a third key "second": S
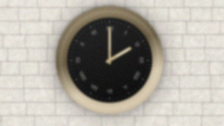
{"hour": 2, "minute": 0}
